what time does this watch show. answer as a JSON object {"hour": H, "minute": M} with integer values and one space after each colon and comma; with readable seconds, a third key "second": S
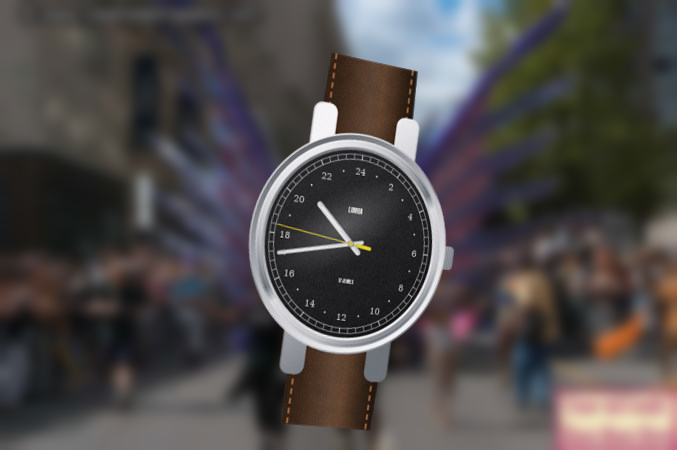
{"hour": 20, "minute": 42, "second": 46}
